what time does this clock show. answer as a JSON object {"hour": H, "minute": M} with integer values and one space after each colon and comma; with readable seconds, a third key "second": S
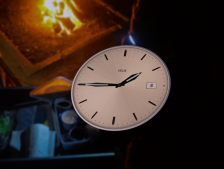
{"hour": 1, "minute": 45}
